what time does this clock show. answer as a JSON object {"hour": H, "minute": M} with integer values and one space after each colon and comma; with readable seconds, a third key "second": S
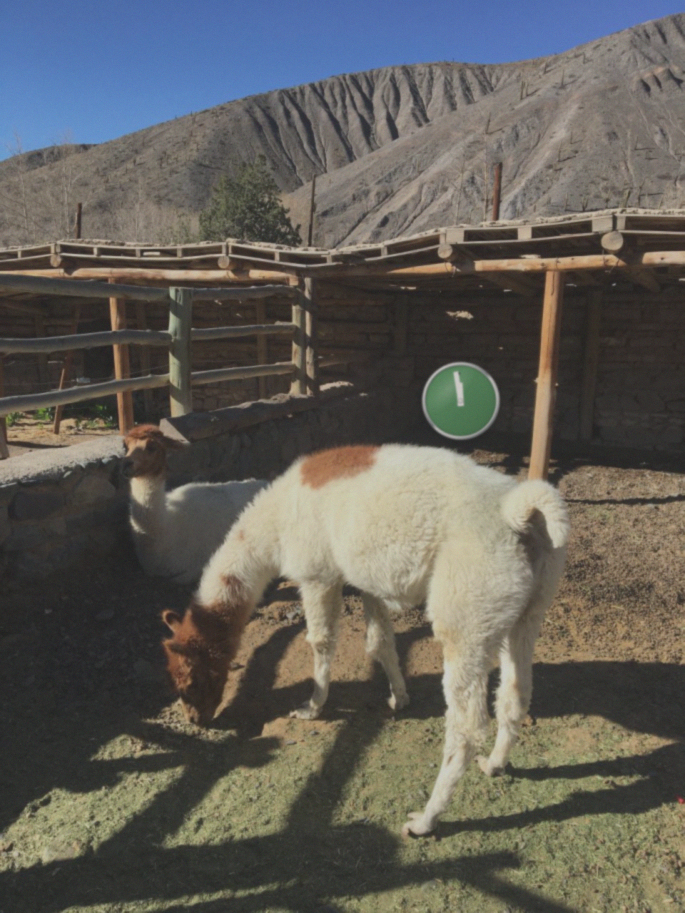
{"hour": 11, "minute": 59}
